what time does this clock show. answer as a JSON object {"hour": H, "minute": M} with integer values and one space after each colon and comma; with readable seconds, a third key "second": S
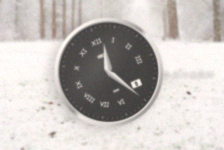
{"hour": 12, "minute": 25}
